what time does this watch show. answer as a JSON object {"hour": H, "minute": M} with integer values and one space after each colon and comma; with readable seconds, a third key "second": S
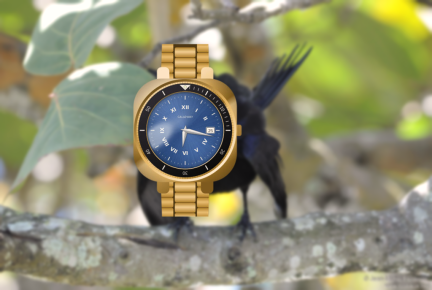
{"hour": 6, "minute": 17}
